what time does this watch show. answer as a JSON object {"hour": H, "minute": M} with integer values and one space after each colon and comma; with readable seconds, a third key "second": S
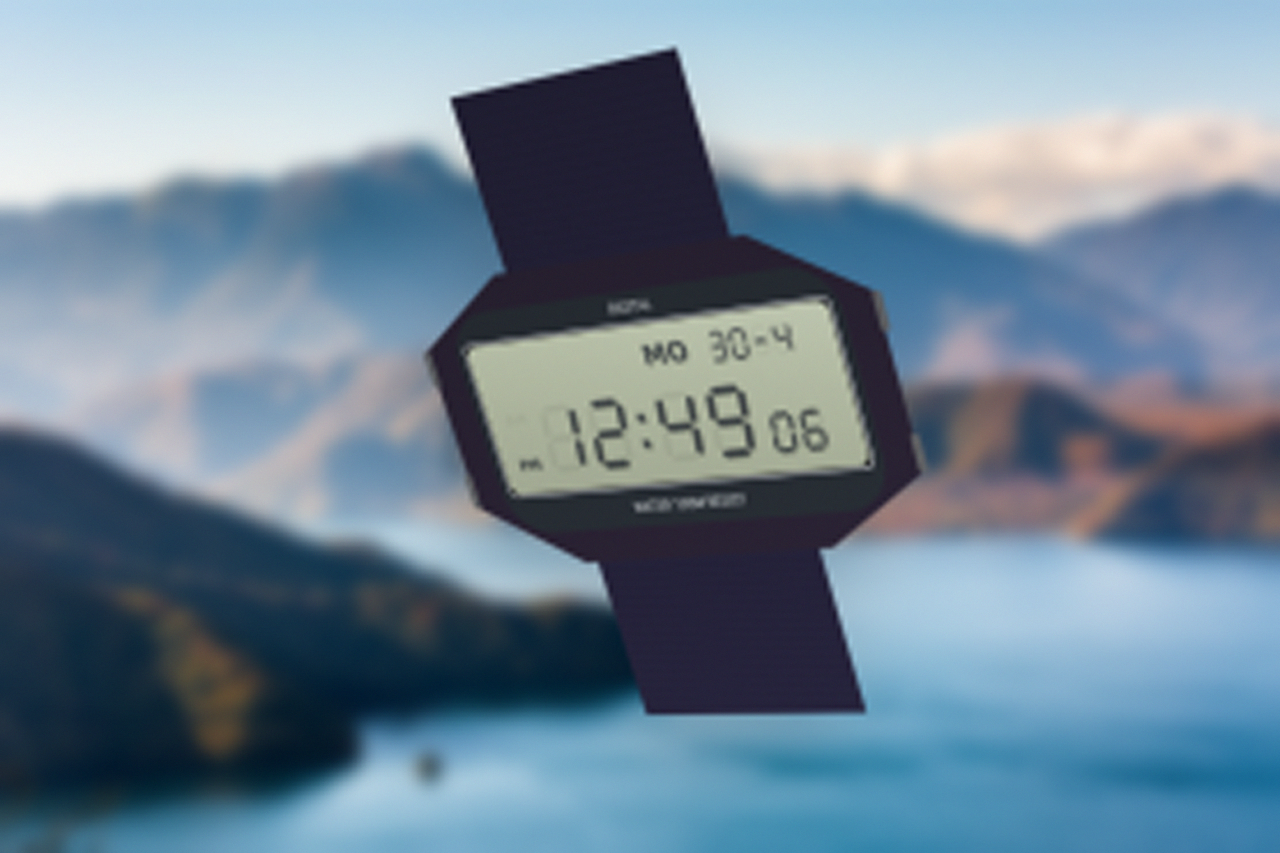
{"hour": 12, "minute": 49, "second": 6}
